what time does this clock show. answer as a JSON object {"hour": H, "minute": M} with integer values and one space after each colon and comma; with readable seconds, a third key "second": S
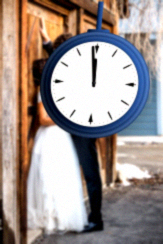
{"hour": 11, "minute": 59}
